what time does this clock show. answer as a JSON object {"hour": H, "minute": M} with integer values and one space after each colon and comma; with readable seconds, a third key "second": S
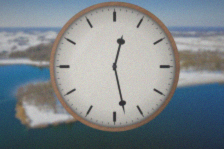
{"hour": 12, "minute": 28}
